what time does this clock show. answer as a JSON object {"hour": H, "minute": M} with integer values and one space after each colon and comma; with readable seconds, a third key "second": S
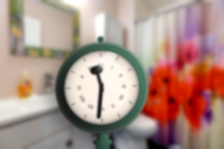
{"hour": 11, "minute": 31}
